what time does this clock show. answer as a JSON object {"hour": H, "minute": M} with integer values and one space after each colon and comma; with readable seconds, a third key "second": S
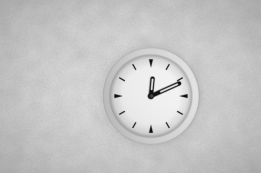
{"hour": 12, "minute": 11}
